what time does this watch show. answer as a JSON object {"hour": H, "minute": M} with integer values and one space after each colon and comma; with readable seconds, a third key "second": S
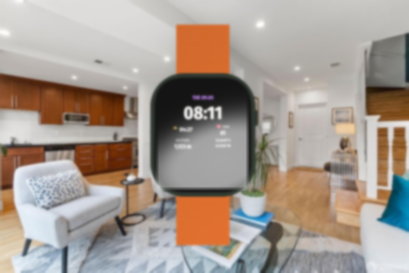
{"hour": 8, "minute": 11}
